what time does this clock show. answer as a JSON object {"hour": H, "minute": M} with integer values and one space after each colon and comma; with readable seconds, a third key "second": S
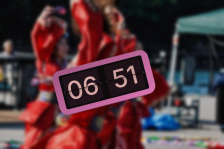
{"hour": 6, "minute": 51}
